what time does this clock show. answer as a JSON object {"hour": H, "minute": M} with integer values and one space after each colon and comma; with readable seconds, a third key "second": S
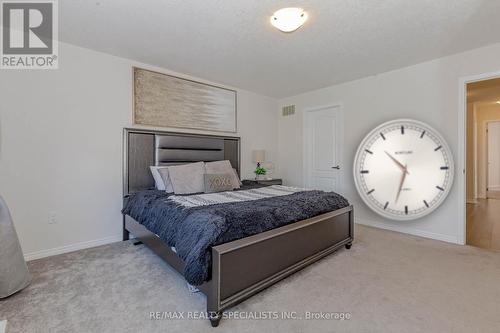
{"hour": 10, "minute": 33}
